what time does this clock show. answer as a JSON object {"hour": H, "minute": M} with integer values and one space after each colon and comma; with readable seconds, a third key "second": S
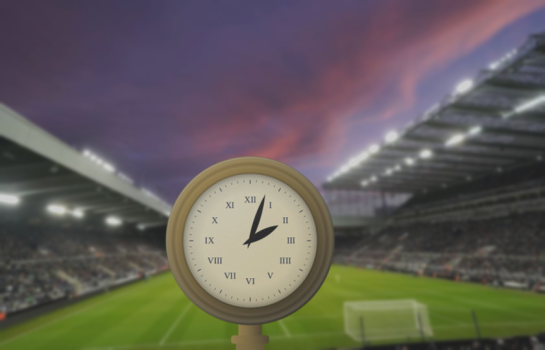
{"hour": 2, "minute": 3}
